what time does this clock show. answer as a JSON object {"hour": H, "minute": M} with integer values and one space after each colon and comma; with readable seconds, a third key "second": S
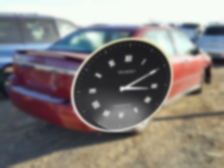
{"hour": 3, "minute": 10}
